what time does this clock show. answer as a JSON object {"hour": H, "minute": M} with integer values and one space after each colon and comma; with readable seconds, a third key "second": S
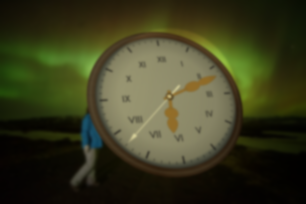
{"hour": 6, "minute": 11, "second": 38}
